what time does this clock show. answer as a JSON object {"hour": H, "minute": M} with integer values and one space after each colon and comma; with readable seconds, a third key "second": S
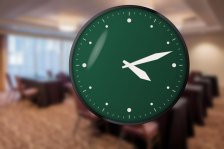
{"hour": 4, "minute": 12}
